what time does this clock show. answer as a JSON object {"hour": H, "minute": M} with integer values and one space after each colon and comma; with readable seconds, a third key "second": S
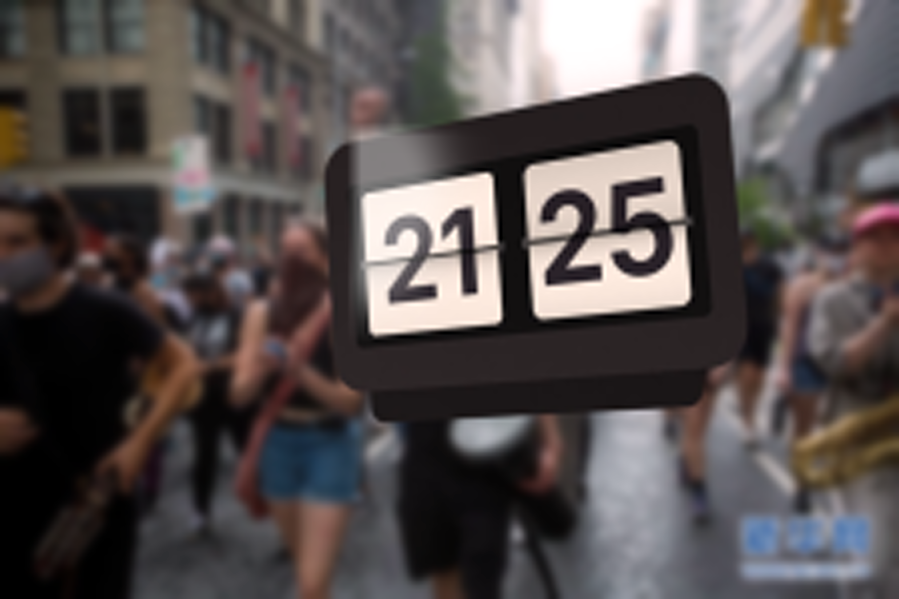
{"hour": 21, "minute": 25}
